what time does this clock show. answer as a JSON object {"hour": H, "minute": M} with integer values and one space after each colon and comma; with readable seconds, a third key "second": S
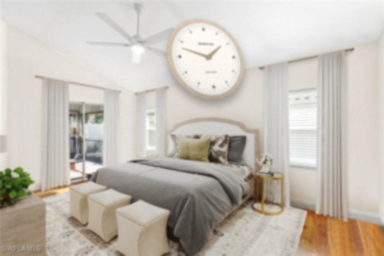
{"hour": 1, "minute": 48}
